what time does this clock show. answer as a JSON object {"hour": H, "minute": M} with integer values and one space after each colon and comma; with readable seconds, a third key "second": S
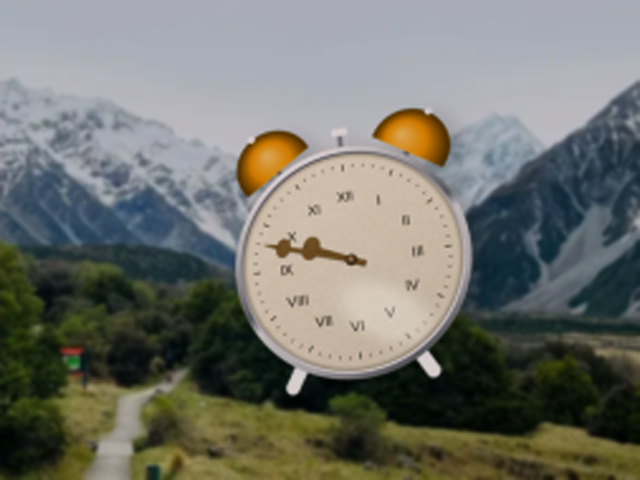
{"hour": 9, "minute": 48}
